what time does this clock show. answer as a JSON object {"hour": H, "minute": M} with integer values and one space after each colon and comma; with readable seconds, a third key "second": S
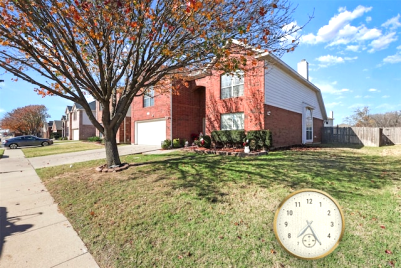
{"hour": 7, "minute": 25}
